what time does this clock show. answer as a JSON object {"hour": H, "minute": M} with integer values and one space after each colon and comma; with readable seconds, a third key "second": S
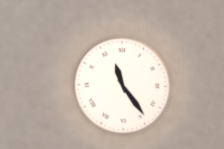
{"hour": 11, "minute": 24}
